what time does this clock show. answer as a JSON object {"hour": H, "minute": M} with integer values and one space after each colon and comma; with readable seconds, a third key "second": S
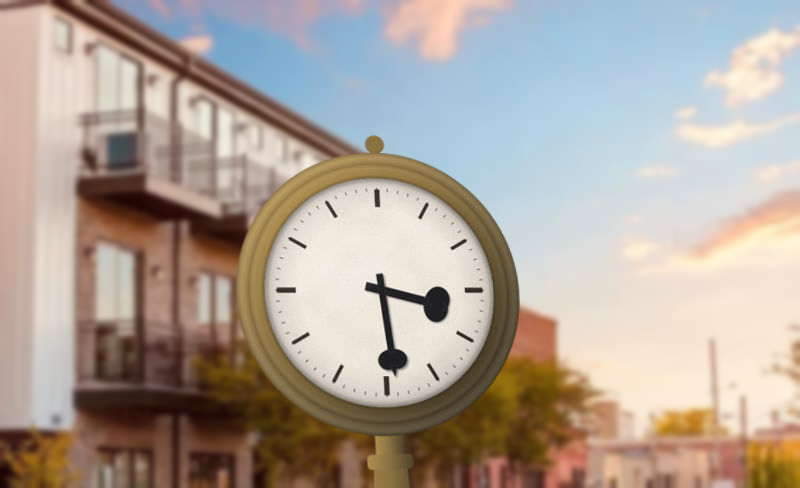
{"hour": 3, "minute": 29}
